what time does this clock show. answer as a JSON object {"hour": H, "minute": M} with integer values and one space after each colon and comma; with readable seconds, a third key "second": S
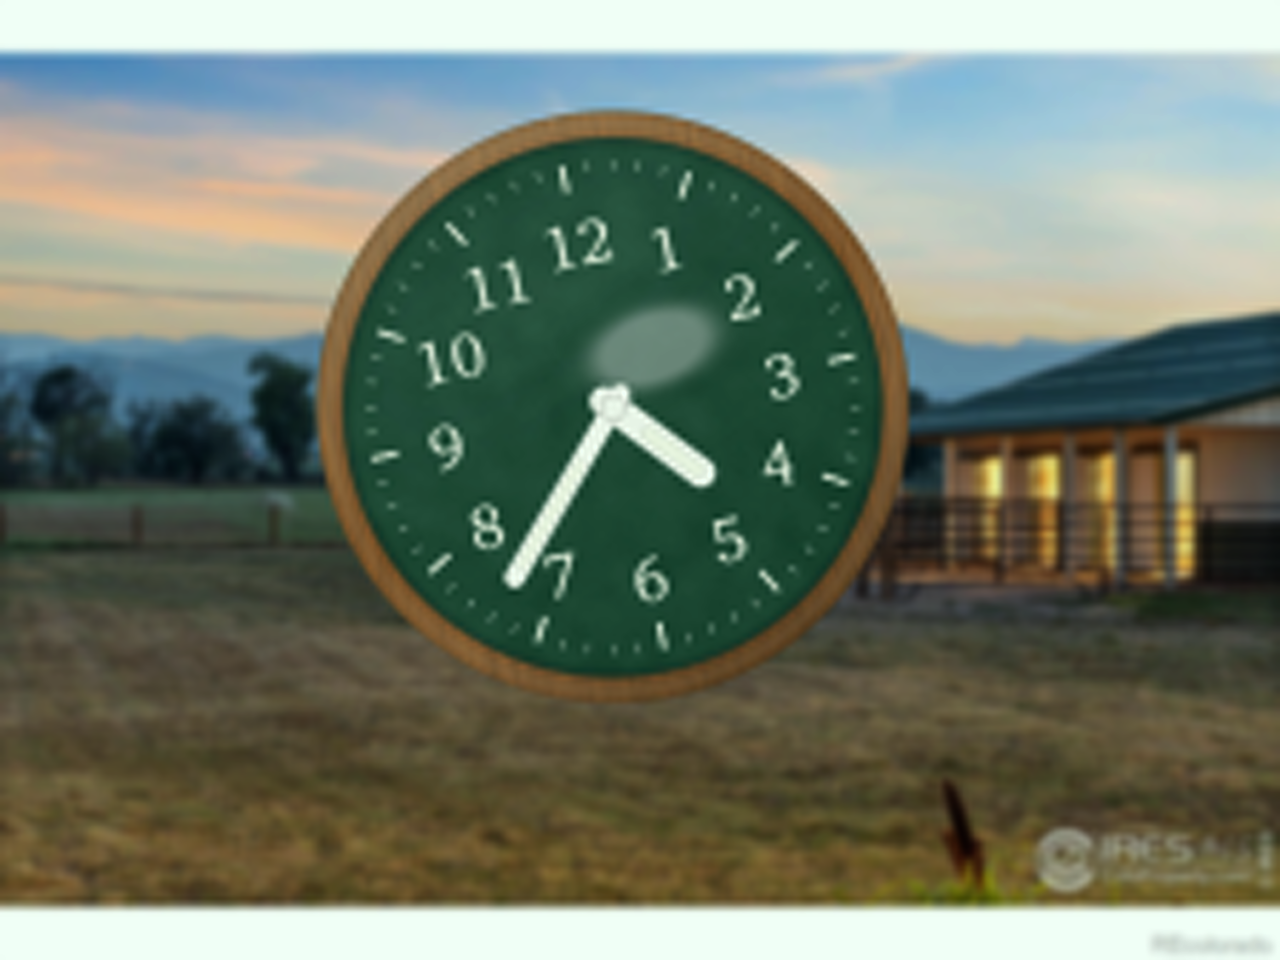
{"hour": 4, "minute": 37}
